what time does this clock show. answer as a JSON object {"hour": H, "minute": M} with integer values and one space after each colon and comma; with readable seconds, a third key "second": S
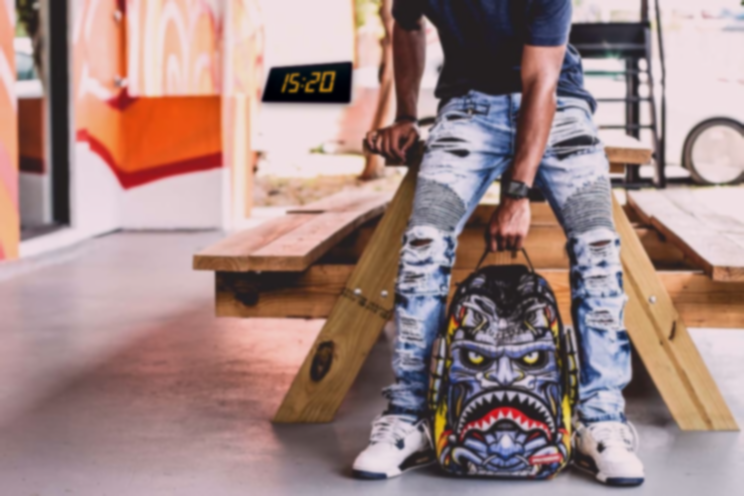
{"hour": 15, "minute": 20}
